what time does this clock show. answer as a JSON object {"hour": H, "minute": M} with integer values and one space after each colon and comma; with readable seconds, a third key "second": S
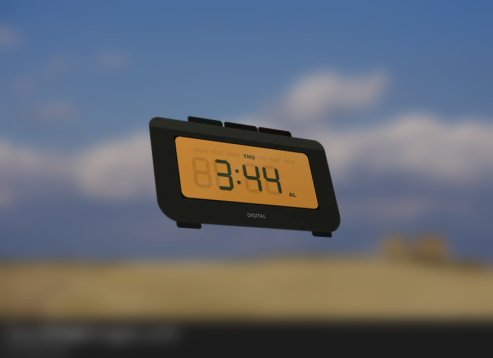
{"hour": 3, "minute": 44}
